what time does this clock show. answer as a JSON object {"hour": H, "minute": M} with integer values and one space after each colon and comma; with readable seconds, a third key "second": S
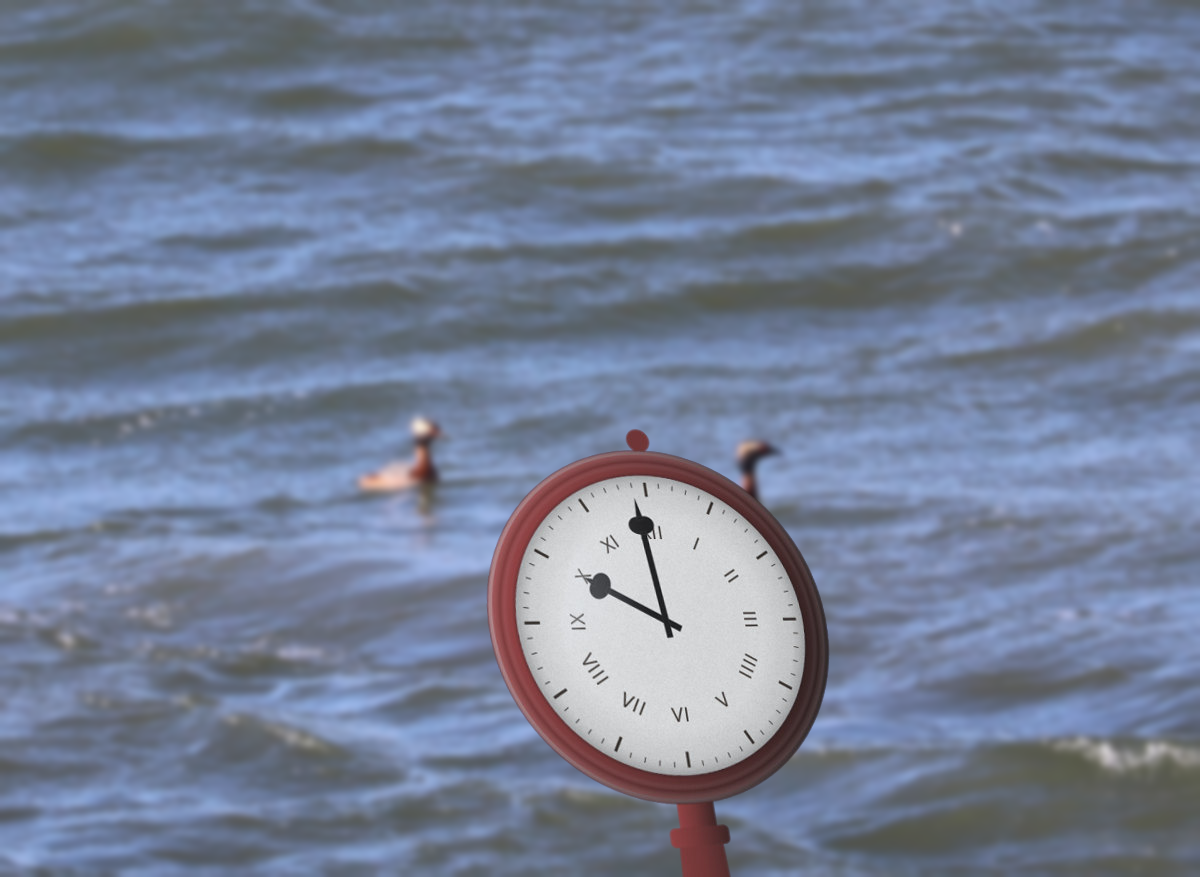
{"hour": 9, "minute": 59}
